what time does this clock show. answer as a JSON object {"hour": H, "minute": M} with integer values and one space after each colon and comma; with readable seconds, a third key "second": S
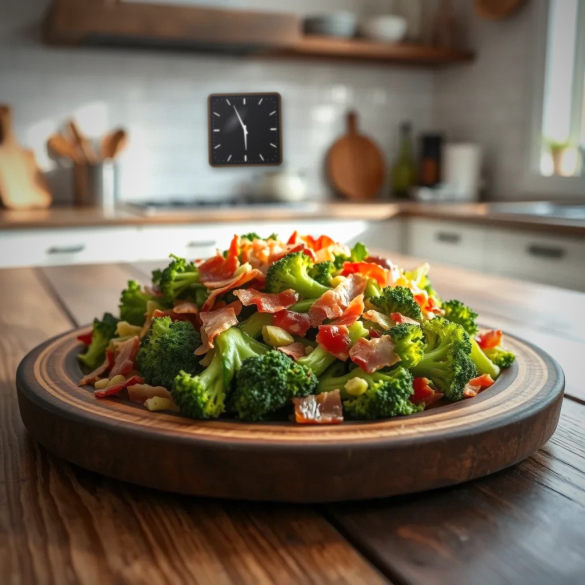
{"hour": 5, "minute": 56}
